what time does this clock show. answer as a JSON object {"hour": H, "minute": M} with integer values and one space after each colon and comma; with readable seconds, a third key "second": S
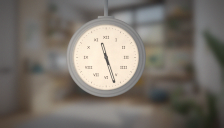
{"hour": 11, "minute": 27}
